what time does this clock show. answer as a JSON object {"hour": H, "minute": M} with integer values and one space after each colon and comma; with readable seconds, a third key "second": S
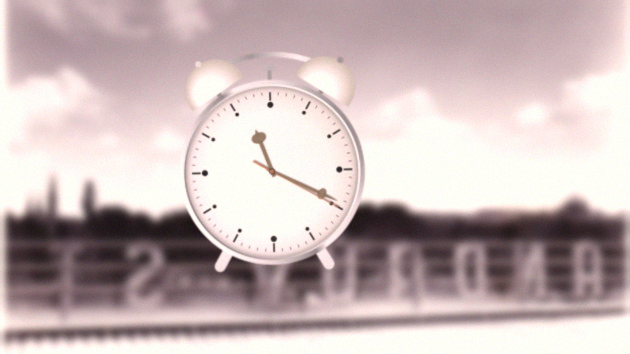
{"hour": 11, "minute": 19, "second": 20}
